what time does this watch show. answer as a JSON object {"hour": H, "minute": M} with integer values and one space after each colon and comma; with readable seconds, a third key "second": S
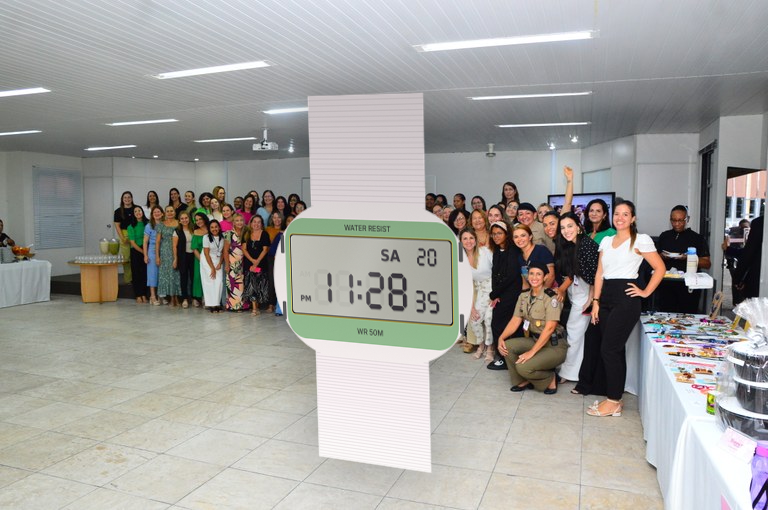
{"hour": 11, "minute": 28, "second": 35}
